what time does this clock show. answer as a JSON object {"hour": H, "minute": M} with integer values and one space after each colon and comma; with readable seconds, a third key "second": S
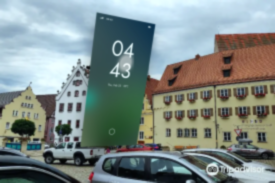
{"hour": 4, "minute": 43}
